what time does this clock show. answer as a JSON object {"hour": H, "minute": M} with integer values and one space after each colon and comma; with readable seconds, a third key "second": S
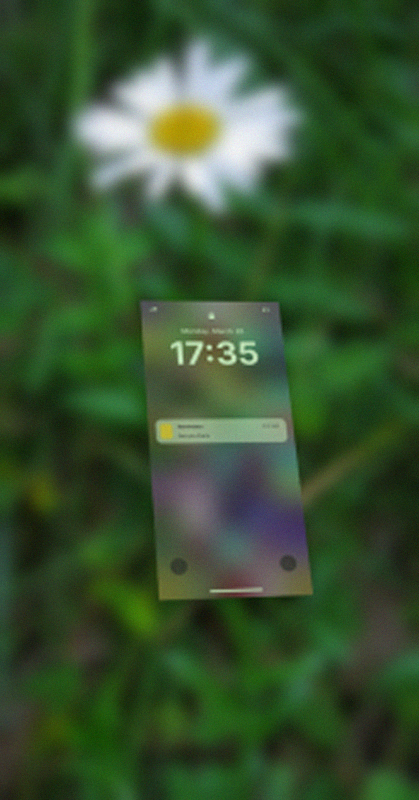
{"hour": 17, "minute": 35}
